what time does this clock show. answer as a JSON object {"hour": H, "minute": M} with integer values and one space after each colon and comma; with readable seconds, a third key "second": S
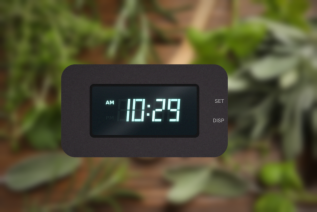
{"hour": 10, "minute": 29}
